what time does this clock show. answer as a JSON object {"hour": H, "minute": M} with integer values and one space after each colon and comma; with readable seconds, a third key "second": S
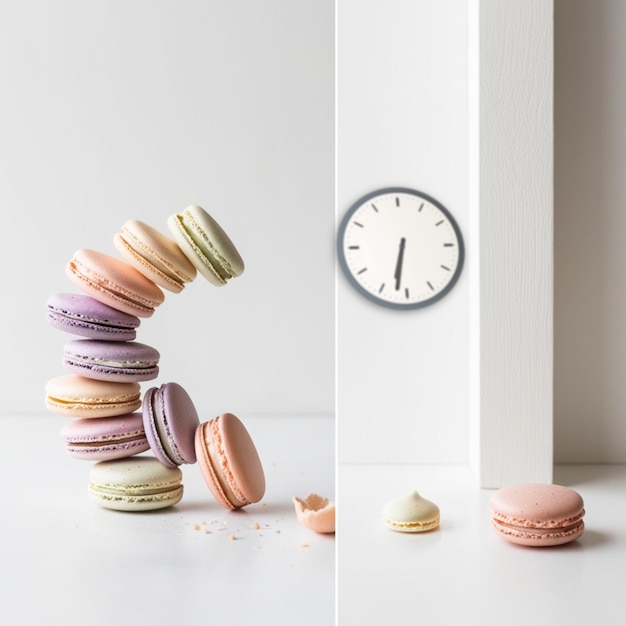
{"hour": 6, "minute": 32}
